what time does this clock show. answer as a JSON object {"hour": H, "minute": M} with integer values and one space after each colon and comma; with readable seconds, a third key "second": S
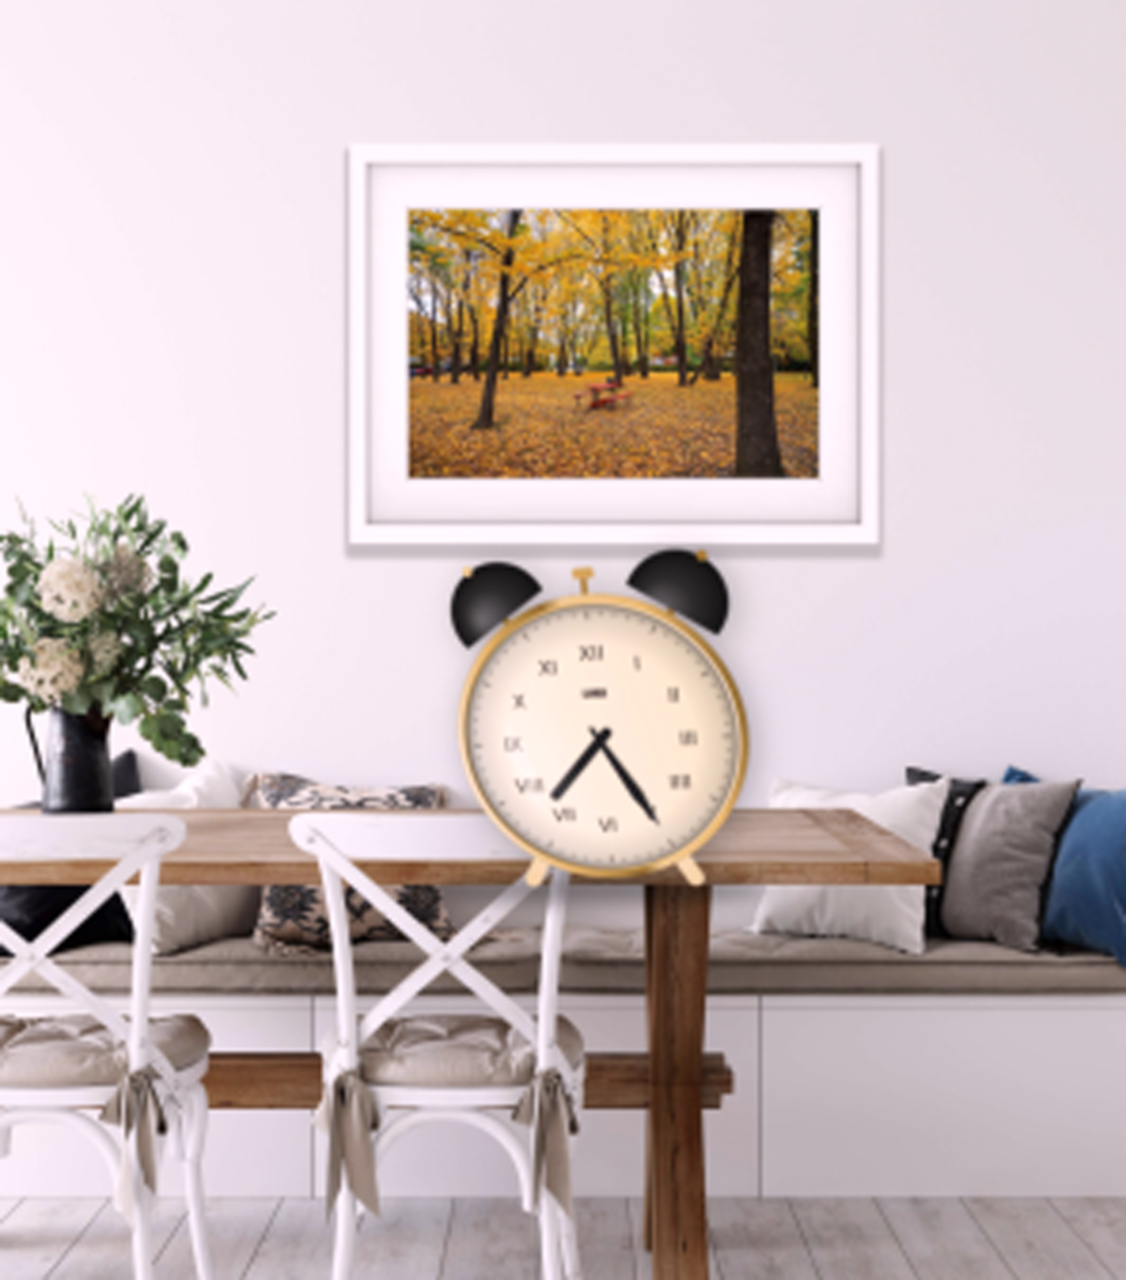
{"hour": 7, "minute": 25}
